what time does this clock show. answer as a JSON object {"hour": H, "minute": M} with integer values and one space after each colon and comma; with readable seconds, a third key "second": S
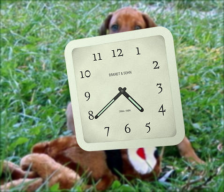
{"hour": 4, "minute": 39}
